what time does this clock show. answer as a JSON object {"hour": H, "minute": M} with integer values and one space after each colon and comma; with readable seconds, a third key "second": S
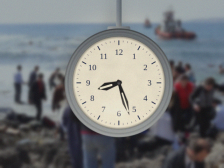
{"hour": 8, "minute": 27}
